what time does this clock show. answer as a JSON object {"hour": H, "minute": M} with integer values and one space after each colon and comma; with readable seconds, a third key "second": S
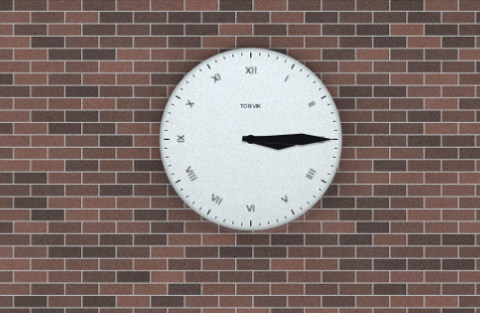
{"hour": 3, "minute": 15}
